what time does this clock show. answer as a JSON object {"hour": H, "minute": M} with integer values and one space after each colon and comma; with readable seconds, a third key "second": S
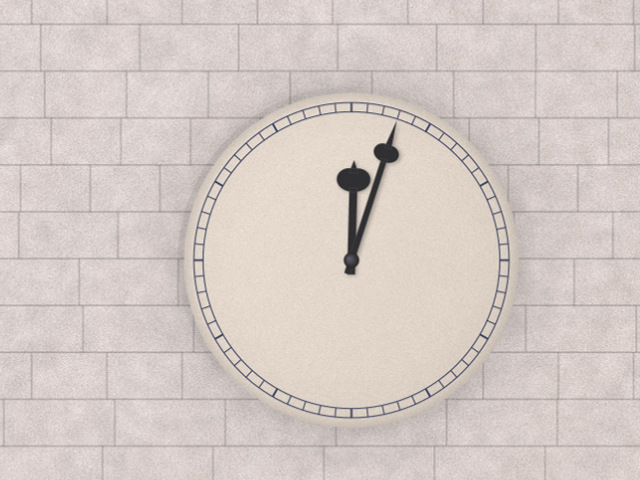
{"hour": 12, "minute": 3}
